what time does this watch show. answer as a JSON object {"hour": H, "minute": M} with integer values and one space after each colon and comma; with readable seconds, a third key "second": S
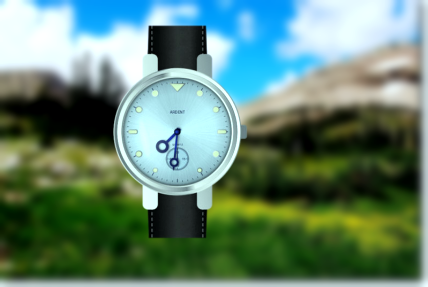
{"hour": 7, "minute": 31}
